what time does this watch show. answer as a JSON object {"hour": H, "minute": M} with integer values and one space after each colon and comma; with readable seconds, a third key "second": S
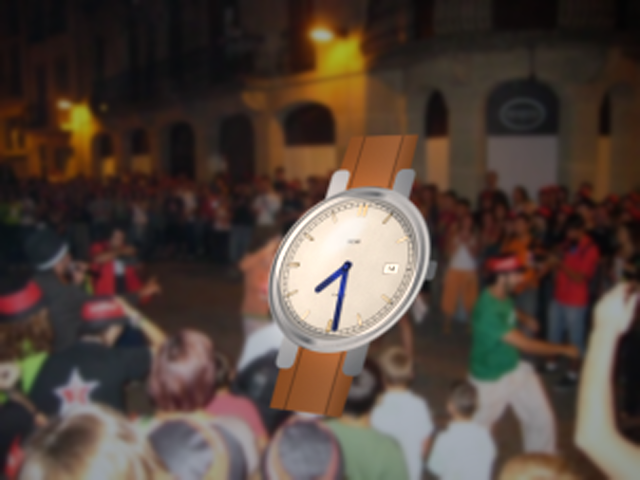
{"hour": 7, "minute": 29}
